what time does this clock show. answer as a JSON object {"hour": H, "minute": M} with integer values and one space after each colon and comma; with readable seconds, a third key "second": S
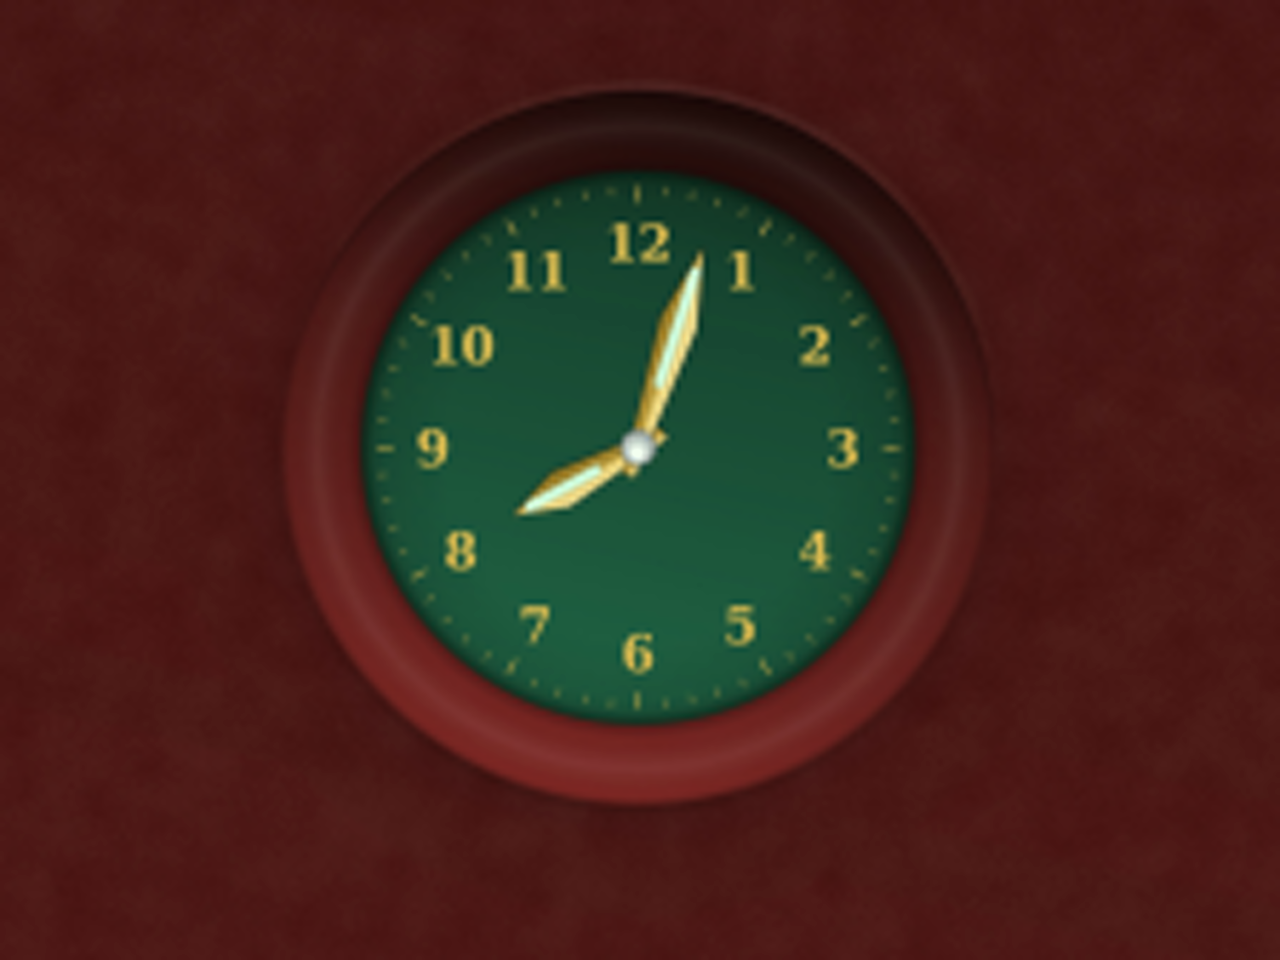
{"hour": 8, "minute": 3}
